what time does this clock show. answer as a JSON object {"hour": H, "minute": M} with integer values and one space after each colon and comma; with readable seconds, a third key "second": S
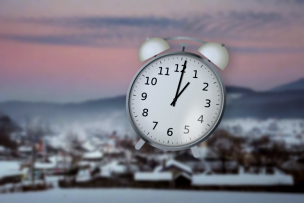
{"hour": 1, "minute": 1}
